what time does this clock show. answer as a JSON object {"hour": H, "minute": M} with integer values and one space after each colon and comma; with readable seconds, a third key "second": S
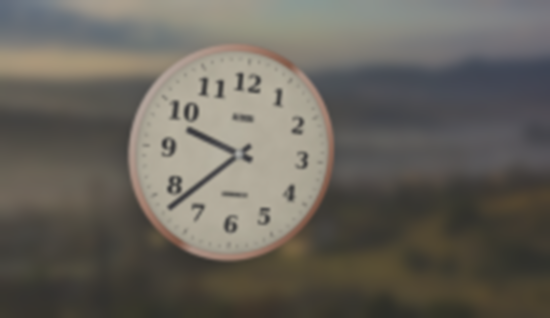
{"hour": 9, "minute": 38}
